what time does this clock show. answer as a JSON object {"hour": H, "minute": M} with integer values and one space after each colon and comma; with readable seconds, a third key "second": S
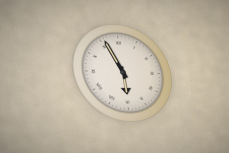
{"hour": 5, "minute": 56}
